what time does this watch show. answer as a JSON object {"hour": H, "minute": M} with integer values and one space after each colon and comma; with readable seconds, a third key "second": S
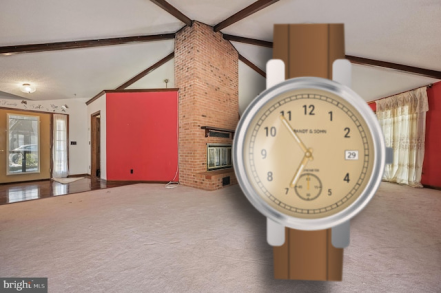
{"hour": 6, "minute": 54}
